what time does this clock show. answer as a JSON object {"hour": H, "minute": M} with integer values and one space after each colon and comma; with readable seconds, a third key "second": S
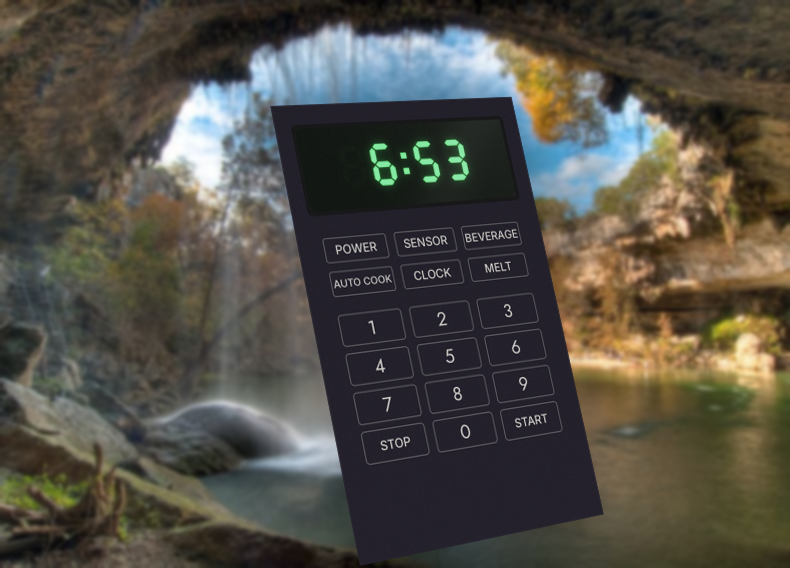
{"hour": 6, "minute": 53}
